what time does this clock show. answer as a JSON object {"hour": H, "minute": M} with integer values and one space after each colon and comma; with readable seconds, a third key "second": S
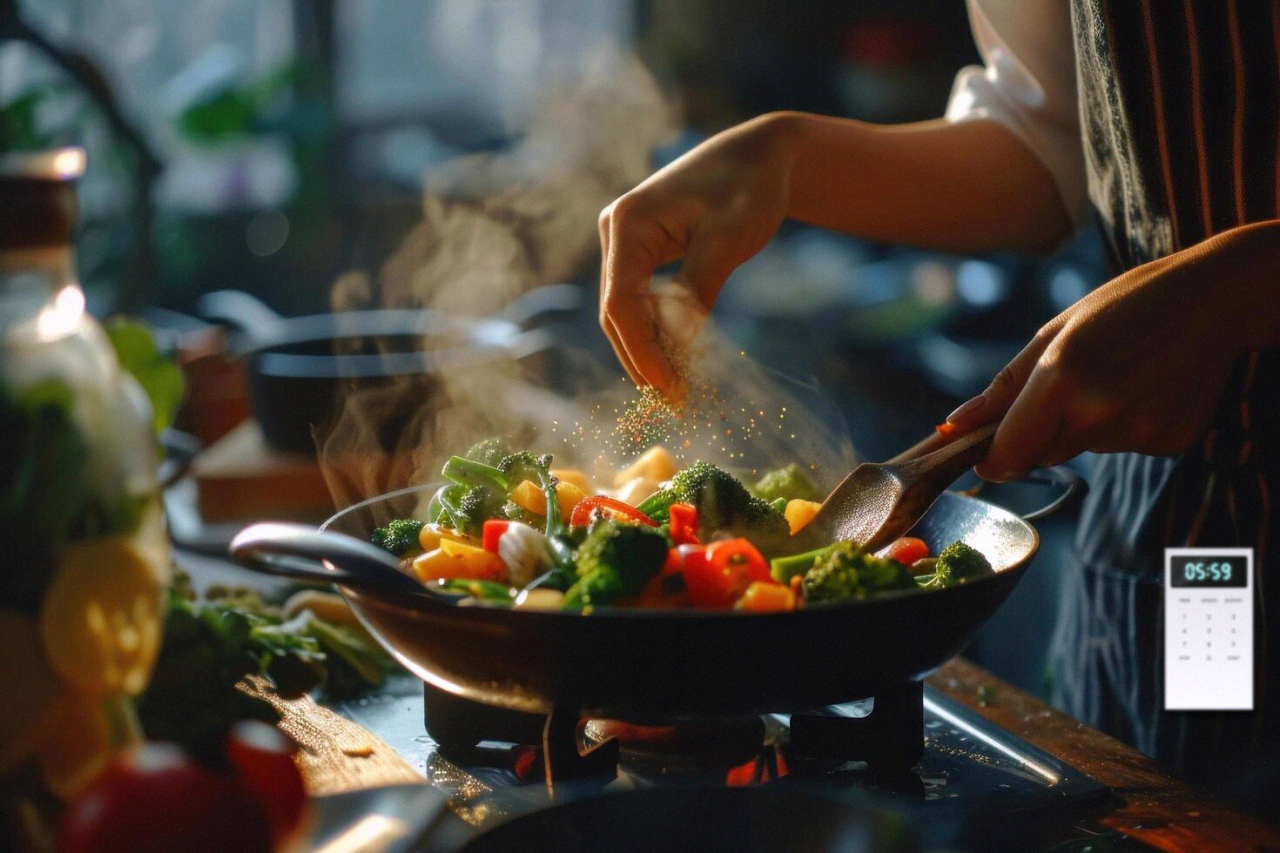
{"hour": 5, "minute": 59}
